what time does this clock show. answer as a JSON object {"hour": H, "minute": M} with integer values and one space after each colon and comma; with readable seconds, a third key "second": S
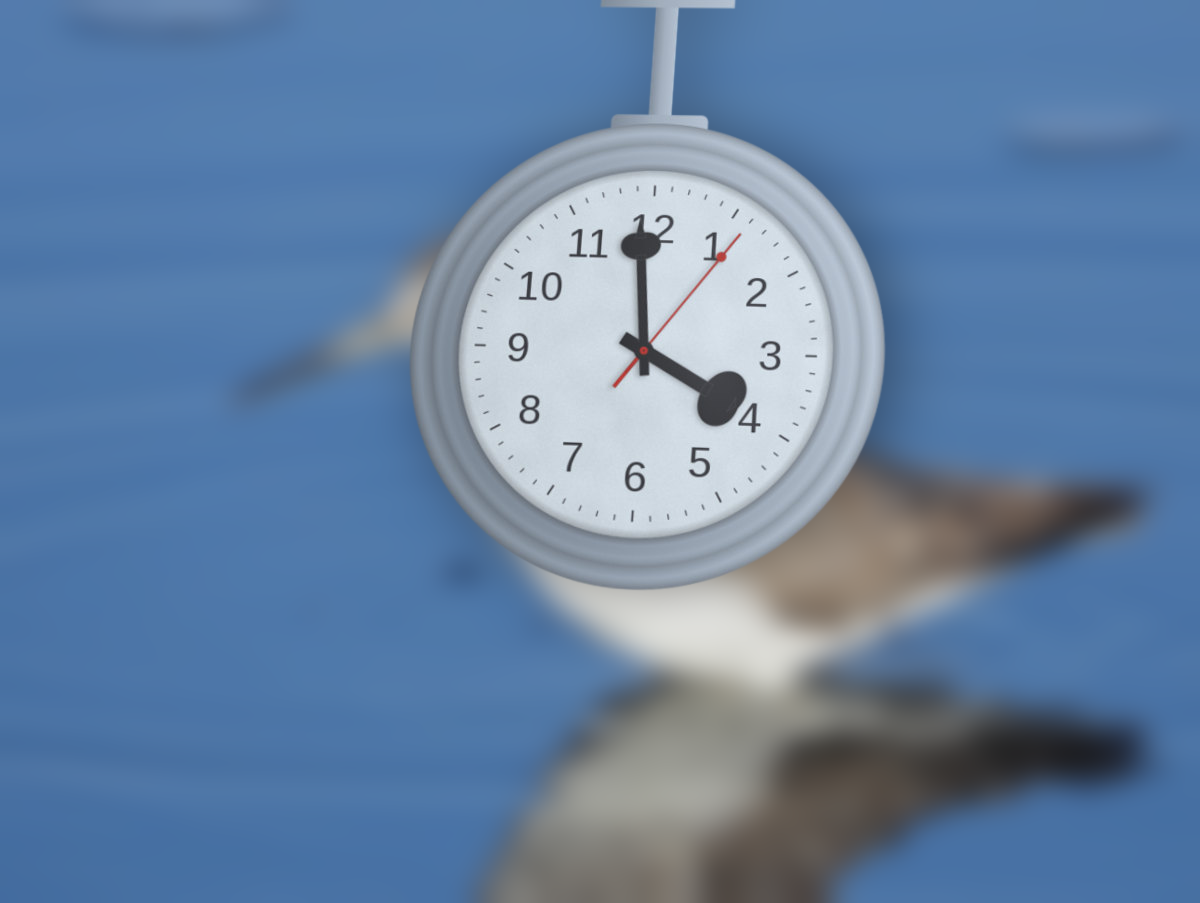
{"hour": 3, "minute": 59, "second": 6}
